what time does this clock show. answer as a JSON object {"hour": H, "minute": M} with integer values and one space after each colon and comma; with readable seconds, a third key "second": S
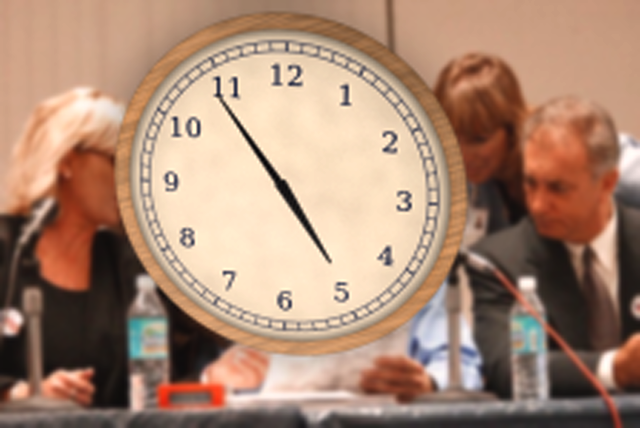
{"hour": 4, "minute": 54}
